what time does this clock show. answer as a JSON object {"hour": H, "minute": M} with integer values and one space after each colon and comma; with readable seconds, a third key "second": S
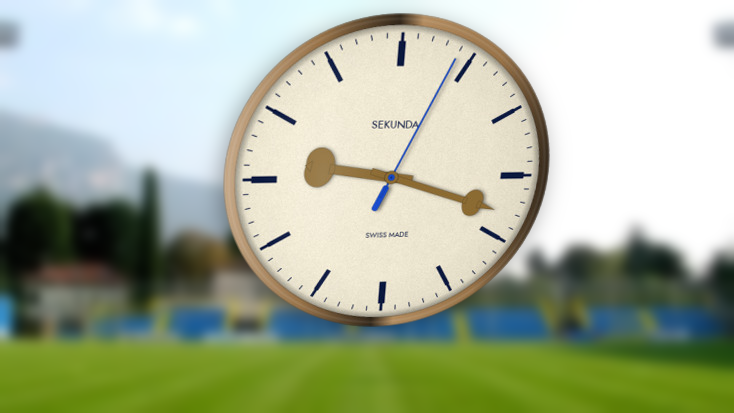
{"hour": 9, "minute": 18, "second": 4}
